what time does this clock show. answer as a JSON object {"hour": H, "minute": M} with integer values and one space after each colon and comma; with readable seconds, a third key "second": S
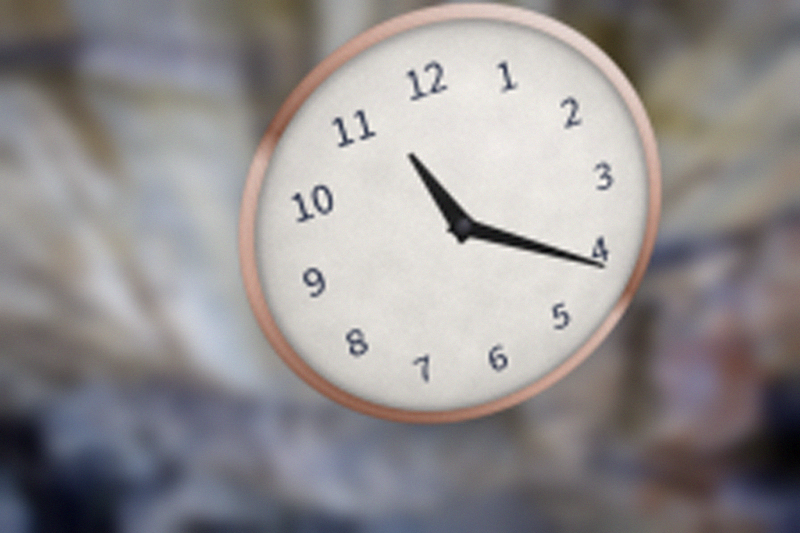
{"hour": 11, "minute": 21}
